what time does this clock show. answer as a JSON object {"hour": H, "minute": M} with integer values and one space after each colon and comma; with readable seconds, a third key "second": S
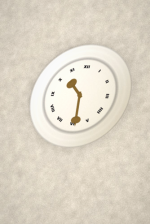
{"hour": 10, "minute": 29}
